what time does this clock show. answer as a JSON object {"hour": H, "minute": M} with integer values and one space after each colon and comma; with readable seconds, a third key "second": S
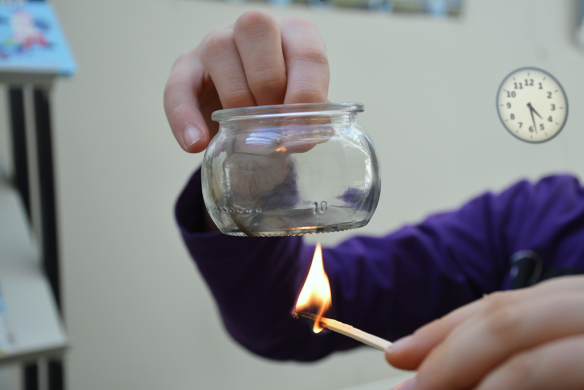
{"hour": 4, "minute": 28}
